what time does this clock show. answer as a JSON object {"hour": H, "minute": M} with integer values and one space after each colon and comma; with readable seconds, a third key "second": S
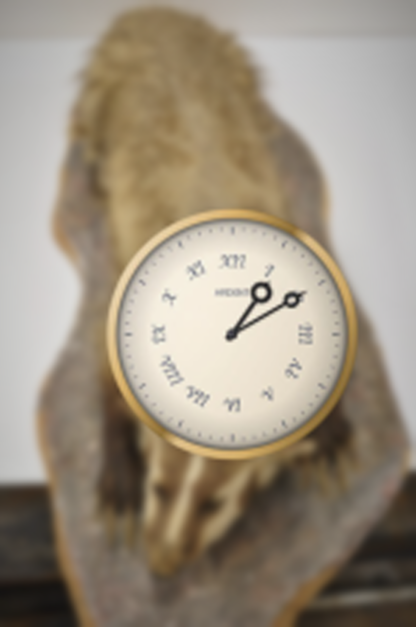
{"hour": 1, "minute": 10}
